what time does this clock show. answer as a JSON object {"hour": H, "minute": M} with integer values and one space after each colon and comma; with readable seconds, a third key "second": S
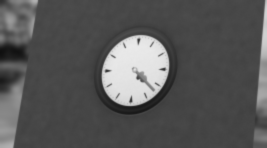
{"hour": 4, "minute": 22}
